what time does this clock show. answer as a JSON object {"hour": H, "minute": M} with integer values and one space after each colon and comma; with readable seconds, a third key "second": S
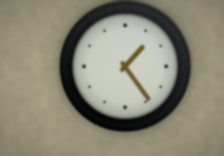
{"hour": 1, "minute": 24}
